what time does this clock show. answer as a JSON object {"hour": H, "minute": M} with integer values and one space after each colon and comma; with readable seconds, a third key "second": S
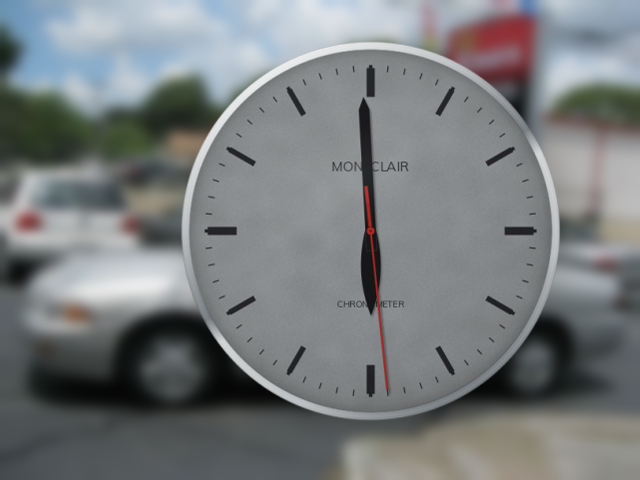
{"hour": 5, "minute": 59, "second": 29}
